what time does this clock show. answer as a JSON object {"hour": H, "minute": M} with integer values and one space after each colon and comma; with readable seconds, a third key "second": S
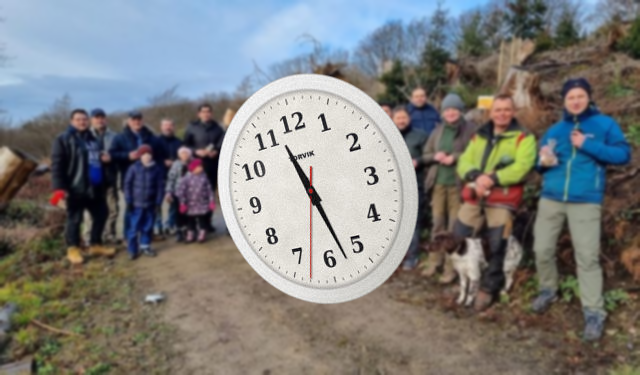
{"hour": 11, "minute": 27, "second": 33}
